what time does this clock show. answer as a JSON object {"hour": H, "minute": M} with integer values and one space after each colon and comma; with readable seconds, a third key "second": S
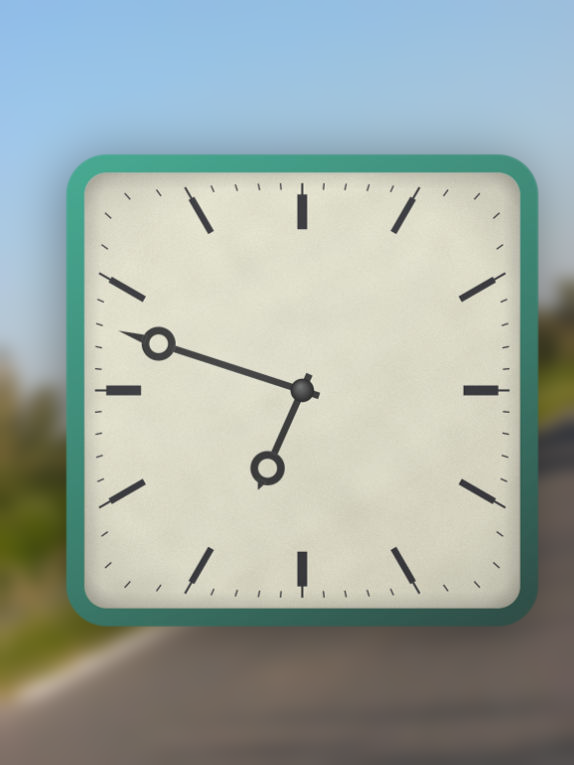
{"hour": 6, "minute": 48}
